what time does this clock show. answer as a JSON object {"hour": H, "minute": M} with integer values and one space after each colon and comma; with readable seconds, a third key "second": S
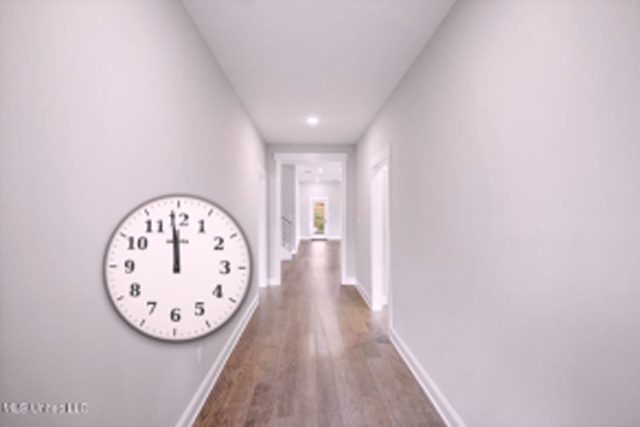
{"hour": 11, "minute": 59}
